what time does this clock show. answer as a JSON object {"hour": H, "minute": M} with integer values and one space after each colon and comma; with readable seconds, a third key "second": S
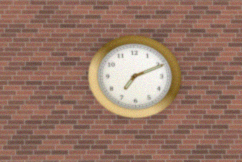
{"hour": 7, "minute": 11}
